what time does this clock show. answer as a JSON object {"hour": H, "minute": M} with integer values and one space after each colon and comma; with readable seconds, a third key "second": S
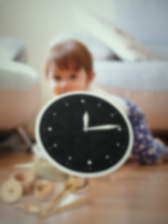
{"hour": 12, "minute": 14}
